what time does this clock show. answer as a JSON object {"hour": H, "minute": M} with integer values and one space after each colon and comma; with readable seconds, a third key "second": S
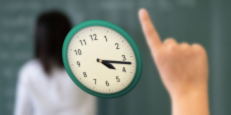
{"hour": 4, "minute": 17}
